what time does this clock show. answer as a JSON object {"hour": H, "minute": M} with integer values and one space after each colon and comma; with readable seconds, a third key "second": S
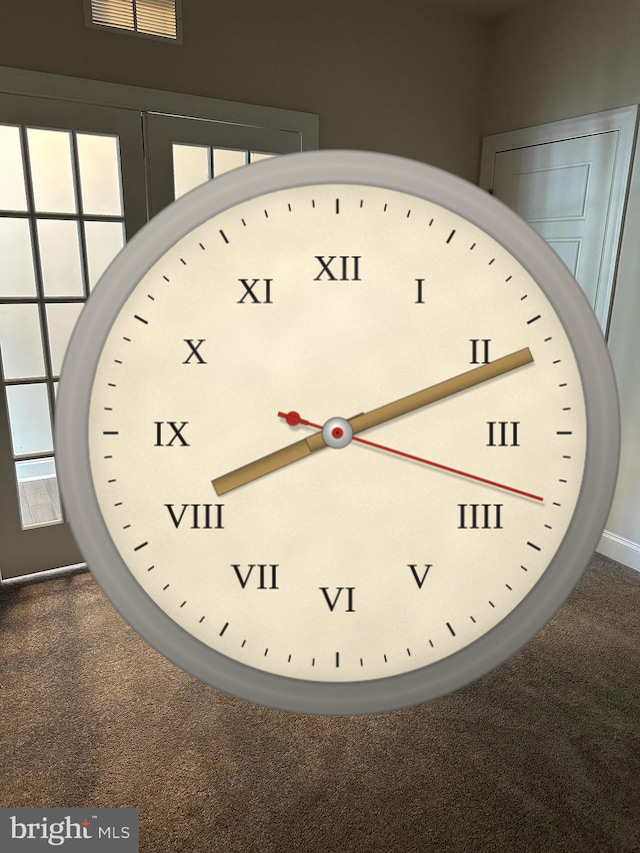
{"hour": 8, "minute": 11, "second": 18}
